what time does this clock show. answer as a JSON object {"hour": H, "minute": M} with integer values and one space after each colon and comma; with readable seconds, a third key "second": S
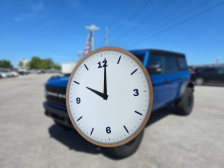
{"hour": 10, "minute": 1}
